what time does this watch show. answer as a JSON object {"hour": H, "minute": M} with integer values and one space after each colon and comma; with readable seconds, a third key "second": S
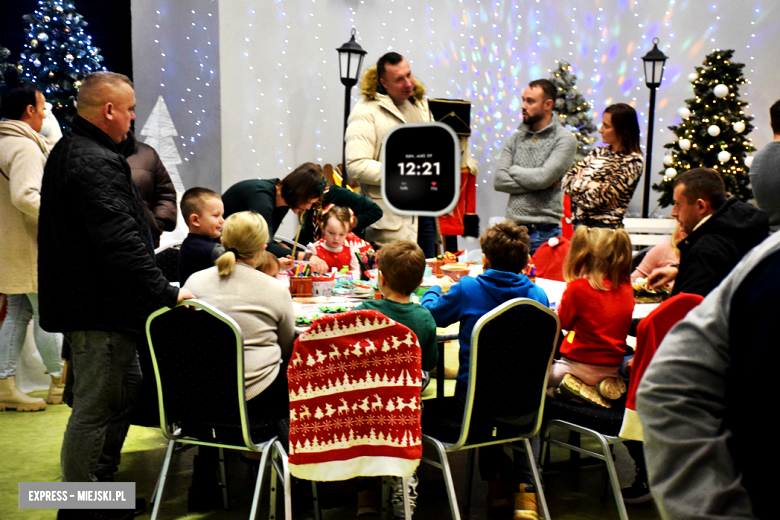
{"hour": 12, "minute": 21}
